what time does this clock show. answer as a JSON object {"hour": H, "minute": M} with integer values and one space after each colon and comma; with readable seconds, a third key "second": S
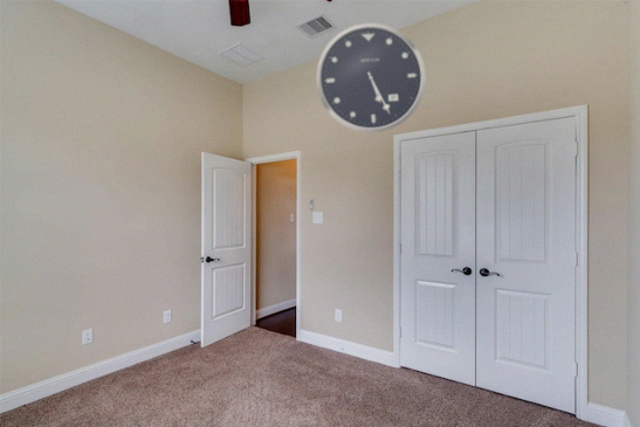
{"hour": 5, "minute": 26}
